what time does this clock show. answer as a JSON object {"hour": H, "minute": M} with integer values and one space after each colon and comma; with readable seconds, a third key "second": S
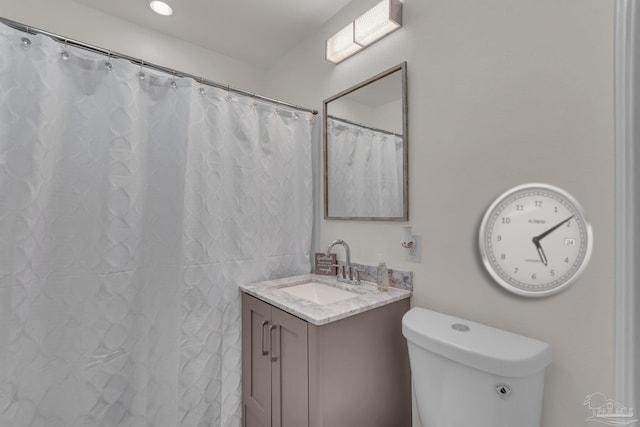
{"hour": 5, "minute": 9}
